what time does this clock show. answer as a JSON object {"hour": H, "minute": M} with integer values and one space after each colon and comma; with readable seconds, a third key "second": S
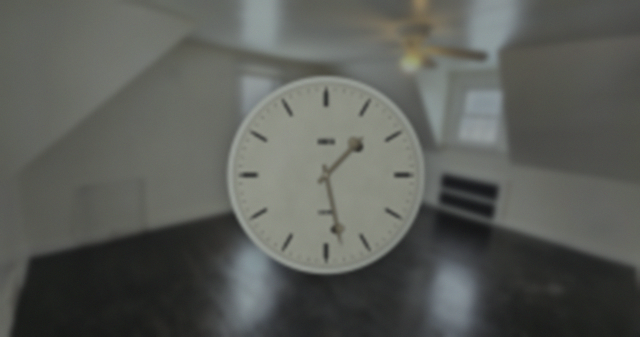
{"hour": 1, "minute": 28}
